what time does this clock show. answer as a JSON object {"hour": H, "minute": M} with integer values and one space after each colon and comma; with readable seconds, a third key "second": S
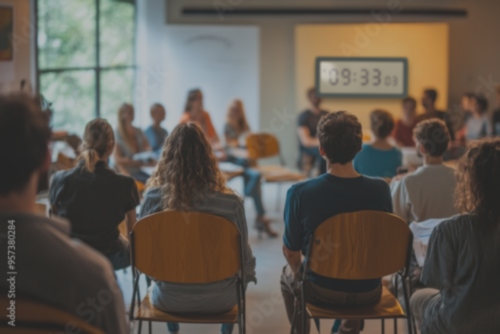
{"hour": 9, "minute": 33}
